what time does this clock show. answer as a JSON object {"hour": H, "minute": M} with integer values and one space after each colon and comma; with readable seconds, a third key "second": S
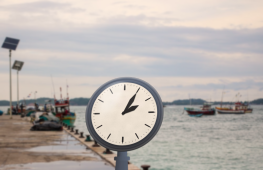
{"hour": 2, "minute": 5}
